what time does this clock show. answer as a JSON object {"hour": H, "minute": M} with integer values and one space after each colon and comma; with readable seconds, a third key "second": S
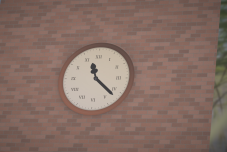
{"hour": 11, "minute": 22}
